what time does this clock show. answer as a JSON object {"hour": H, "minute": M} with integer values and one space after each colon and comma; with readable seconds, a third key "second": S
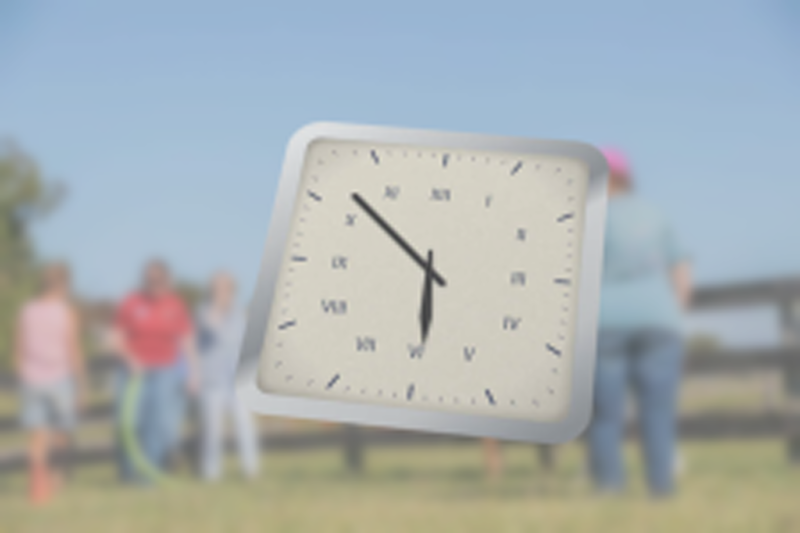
{"hour": 5, "minute": 52}
